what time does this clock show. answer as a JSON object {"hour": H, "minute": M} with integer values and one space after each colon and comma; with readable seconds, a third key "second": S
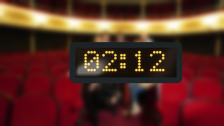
{"hour": 2, "minute": 12}
